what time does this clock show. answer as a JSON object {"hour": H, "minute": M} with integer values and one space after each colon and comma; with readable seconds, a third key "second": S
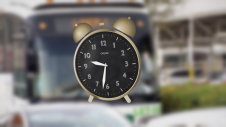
{"hour": 9, "minute": 32}
